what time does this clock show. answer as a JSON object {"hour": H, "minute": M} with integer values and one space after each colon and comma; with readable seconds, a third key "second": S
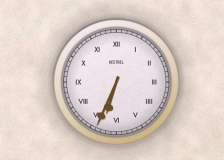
{"hour": 6, "minute": 34}
